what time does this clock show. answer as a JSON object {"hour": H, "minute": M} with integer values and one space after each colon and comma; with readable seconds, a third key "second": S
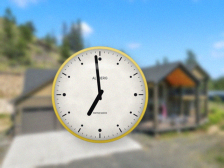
{"hour": 6, "minute": 59}
